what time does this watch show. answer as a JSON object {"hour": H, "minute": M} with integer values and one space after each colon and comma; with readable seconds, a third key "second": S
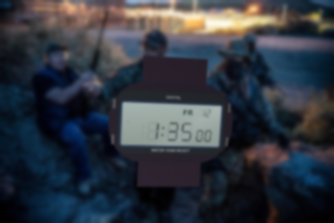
{"hour": 1, "minute": 35, "second": 0}
